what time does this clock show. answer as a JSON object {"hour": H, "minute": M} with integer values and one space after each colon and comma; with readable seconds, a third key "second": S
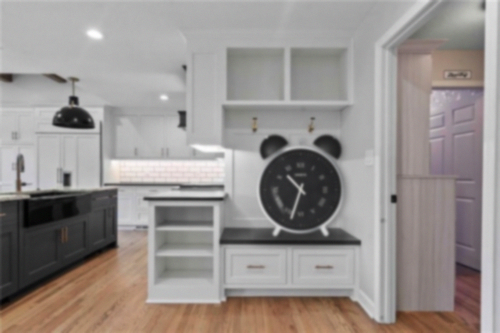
{"hour": 10, "minute": 33}
